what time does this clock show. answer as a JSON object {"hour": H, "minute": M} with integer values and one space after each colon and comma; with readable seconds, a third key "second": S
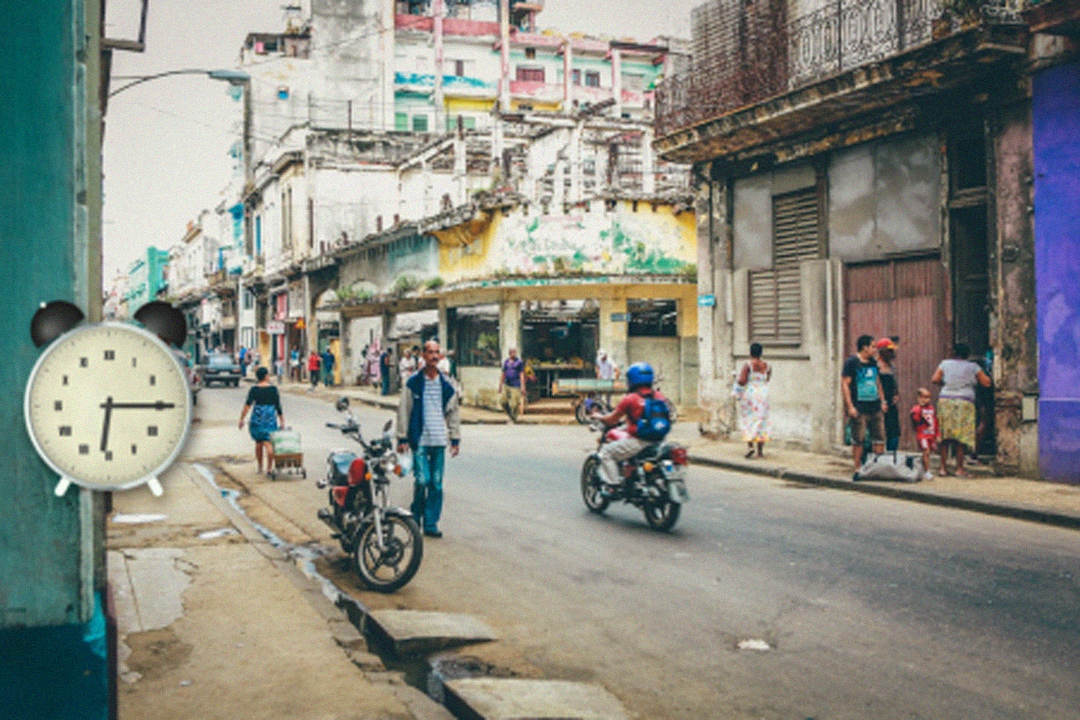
{"hour": 6, "minute": 15}
